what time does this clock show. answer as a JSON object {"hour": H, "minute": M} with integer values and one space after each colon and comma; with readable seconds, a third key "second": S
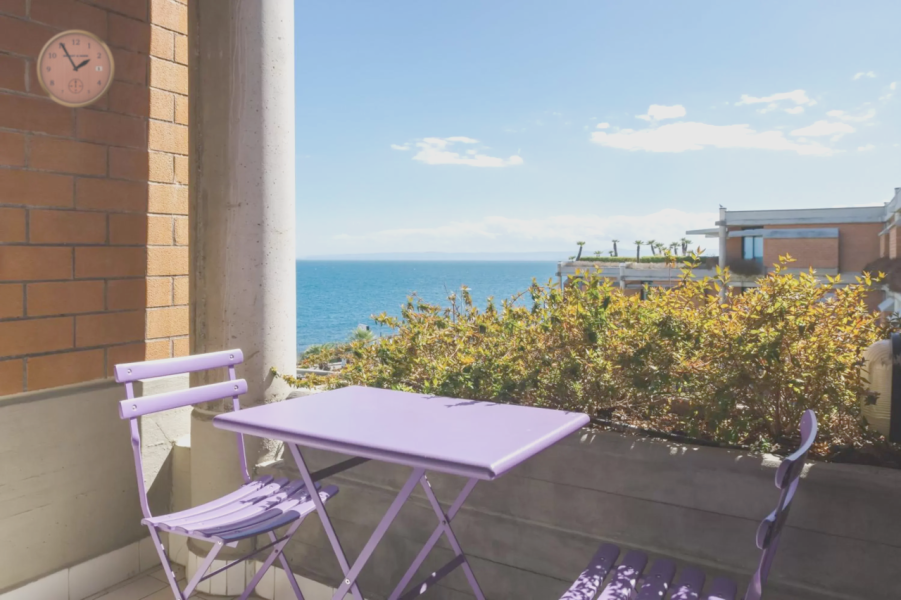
{"hour": 1, "minute": 55}
